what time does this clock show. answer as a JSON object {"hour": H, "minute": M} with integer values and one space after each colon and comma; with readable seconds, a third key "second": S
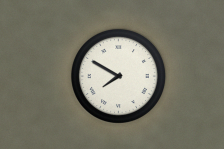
{"hour": 7, "minute": 50}
